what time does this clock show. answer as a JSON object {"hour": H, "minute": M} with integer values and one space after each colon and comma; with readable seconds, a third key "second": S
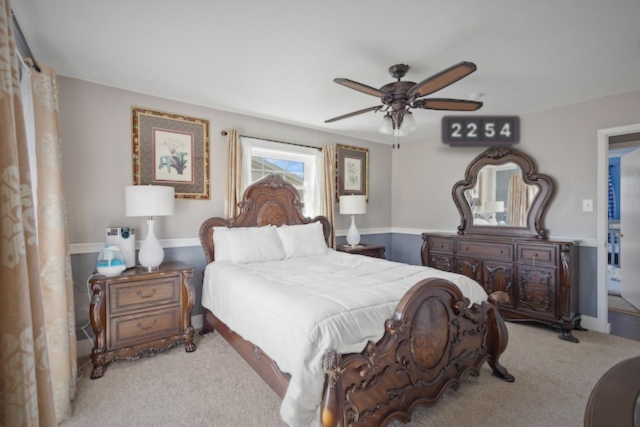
{"hour": 22, "minute": 54}
